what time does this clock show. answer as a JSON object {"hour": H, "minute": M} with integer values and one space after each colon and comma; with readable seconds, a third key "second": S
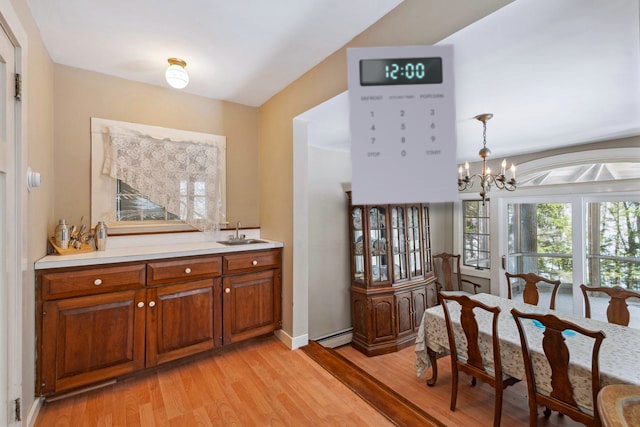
{"hour": 12, "minute": 0}
